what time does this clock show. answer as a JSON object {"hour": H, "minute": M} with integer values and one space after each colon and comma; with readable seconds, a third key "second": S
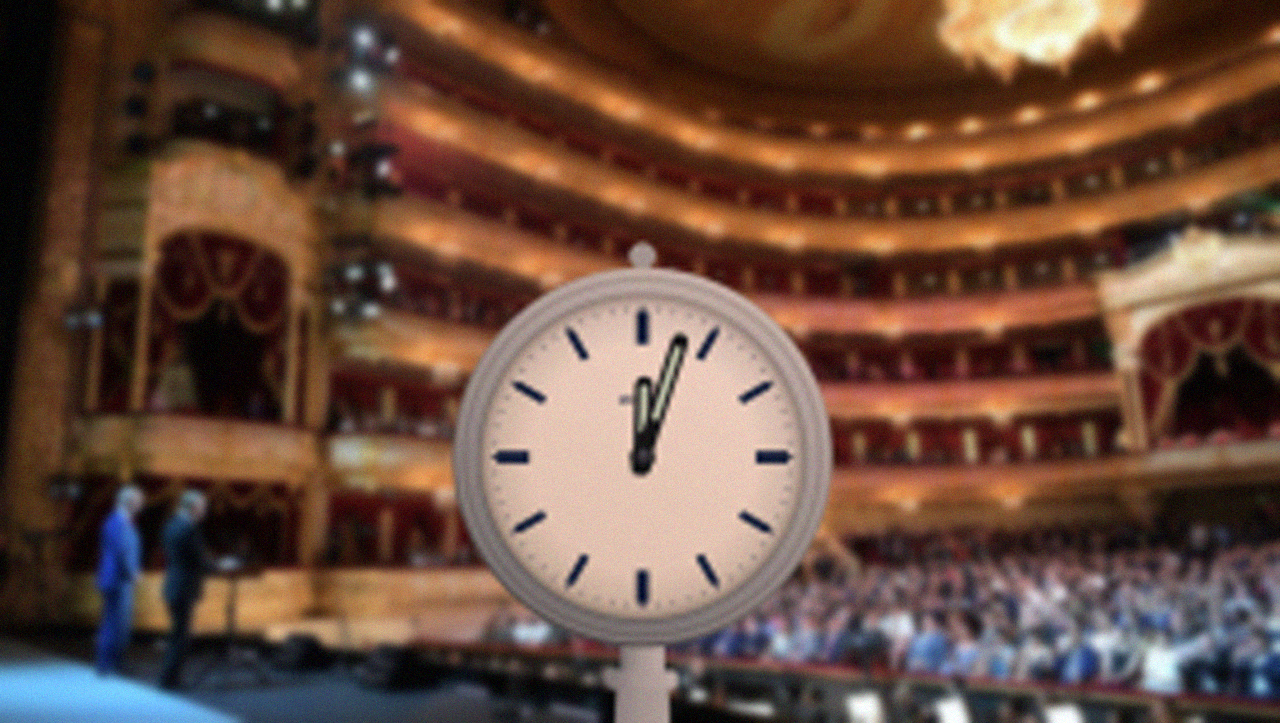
{"hour": 12, "minute": 3}
